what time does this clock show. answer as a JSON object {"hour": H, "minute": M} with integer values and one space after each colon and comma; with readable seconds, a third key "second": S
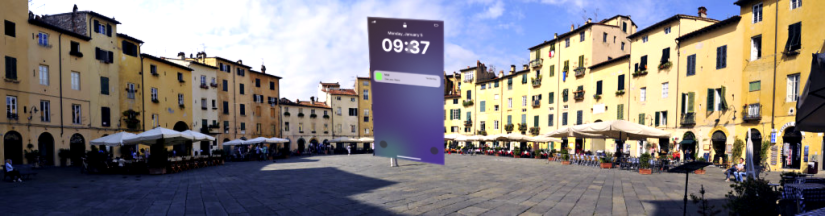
{"hour": 9, "minute": 37}
